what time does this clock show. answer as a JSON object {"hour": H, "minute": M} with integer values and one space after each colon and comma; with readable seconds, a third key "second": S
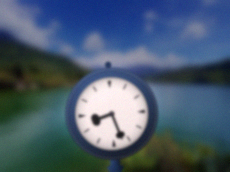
{"hour": 8, "minute": 27}
